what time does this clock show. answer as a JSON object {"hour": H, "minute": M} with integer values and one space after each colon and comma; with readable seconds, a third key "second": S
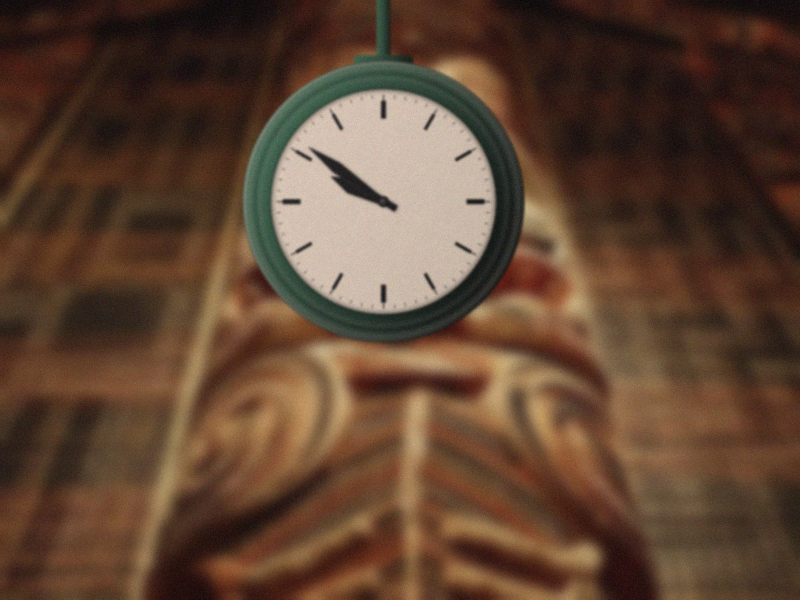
{"hour": 9, "minute": 51}
